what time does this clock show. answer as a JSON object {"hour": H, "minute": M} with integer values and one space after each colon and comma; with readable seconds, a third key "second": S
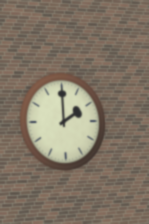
{"hour": 2, "minute": 0}
